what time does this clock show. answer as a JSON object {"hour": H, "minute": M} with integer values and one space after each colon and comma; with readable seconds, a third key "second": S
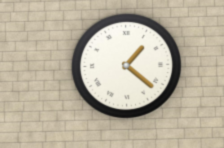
{"hour": 1, "minute": 22}
